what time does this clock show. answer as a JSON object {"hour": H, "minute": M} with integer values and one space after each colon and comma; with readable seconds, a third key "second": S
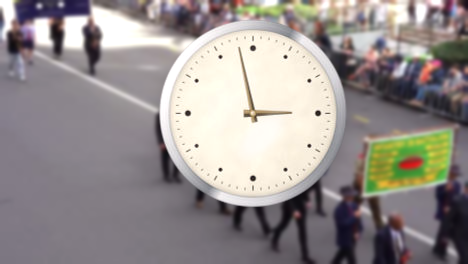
{"hour": 2, "minute": 58}
